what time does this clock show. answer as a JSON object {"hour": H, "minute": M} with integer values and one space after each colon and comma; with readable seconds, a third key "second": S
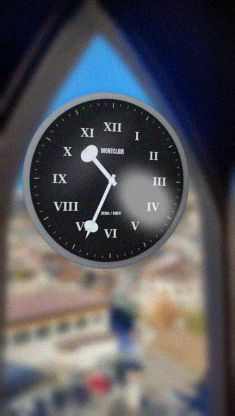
{"hour": 10, "minute": 34}
